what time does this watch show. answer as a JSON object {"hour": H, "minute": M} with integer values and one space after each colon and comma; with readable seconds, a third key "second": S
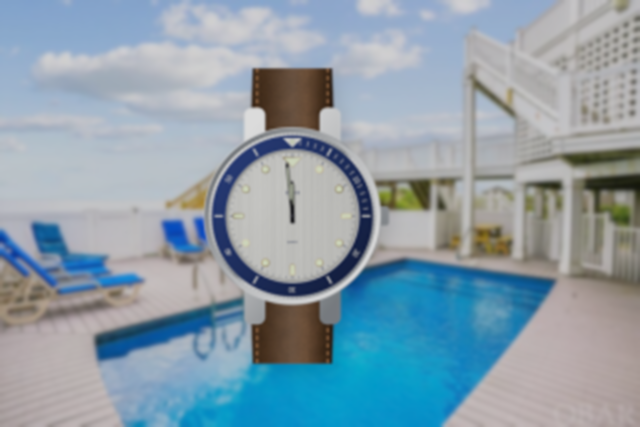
{"hour": 11, "minute": 59}
